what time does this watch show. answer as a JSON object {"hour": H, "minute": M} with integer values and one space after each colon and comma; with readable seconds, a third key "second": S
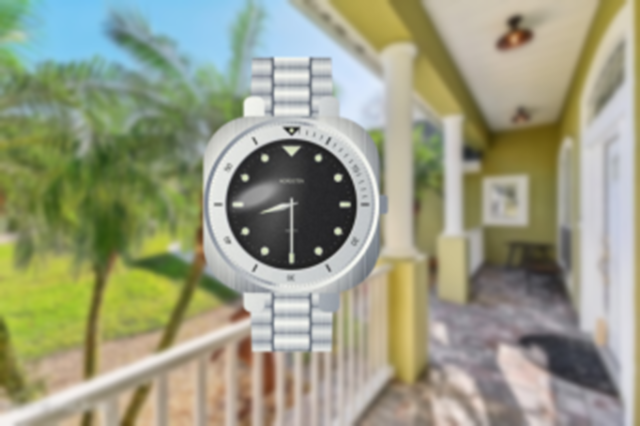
{"hour": 8, "minute": 30}
